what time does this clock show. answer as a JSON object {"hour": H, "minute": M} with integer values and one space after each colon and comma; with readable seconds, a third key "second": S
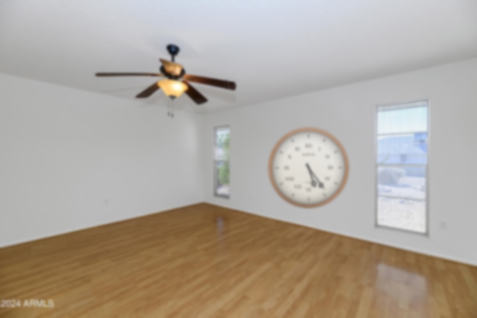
{"hour": 5, "minute": 24}
